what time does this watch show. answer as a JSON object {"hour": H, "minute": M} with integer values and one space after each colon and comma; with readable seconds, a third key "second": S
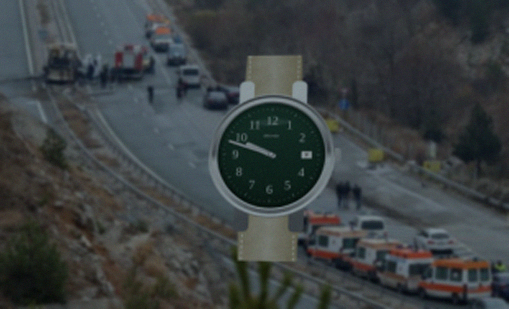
{"hour": 9, "minute": 48}
